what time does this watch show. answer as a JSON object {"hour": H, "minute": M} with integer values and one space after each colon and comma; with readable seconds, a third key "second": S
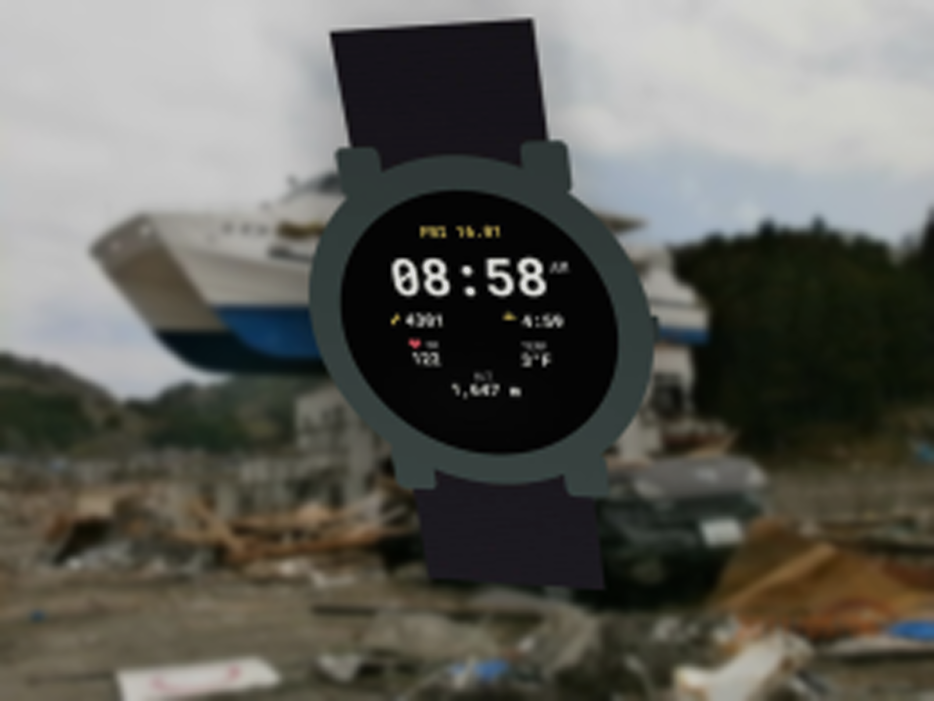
{"hour": 8, "minute": 58}
